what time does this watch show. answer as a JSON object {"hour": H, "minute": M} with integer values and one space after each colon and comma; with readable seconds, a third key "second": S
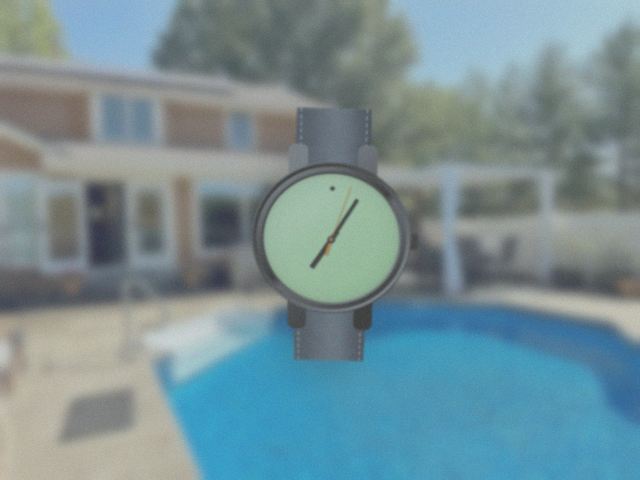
{"hour": 7, "minute": 5, "second": 3}
